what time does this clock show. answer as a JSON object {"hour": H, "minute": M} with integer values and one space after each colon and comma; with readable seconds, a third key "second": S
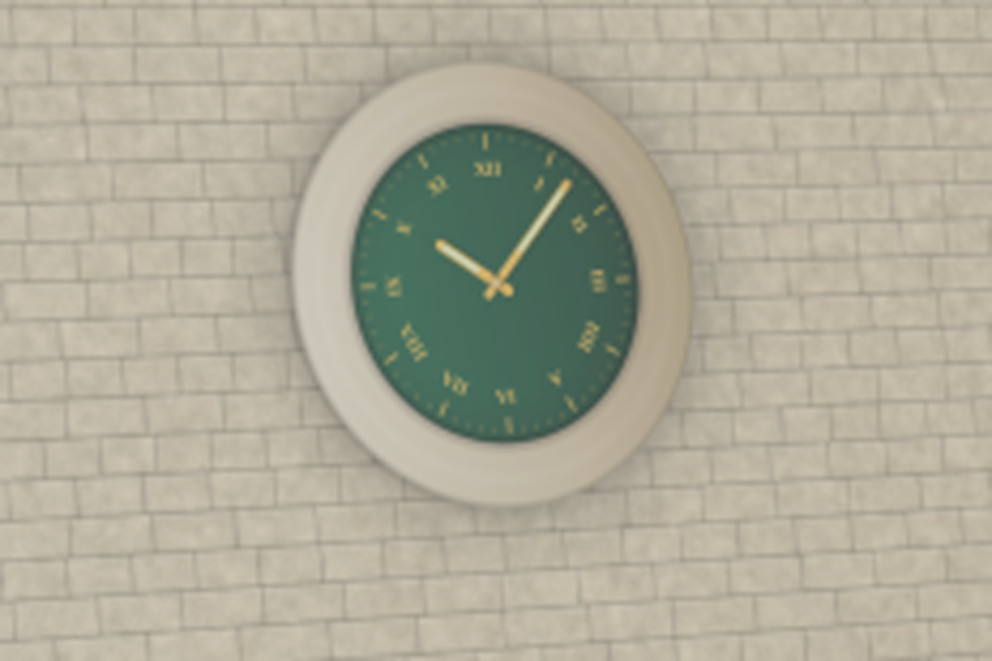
{"hour": 10, "minute": 7}
